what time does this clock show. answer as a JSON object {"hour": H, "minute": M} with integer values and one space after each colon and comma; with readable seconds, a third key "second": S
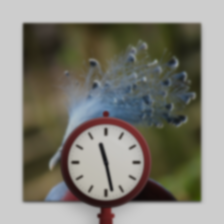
{"hour": 11, "minute": 28}
